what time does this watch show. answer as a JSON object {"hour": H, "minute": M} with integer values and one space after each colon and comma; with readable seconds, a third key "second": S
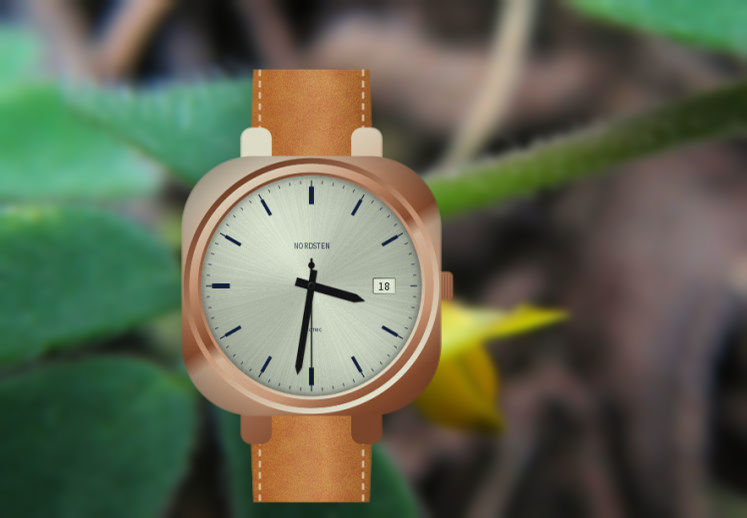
{"hour": 3, "minute": 31, "second": 30}
